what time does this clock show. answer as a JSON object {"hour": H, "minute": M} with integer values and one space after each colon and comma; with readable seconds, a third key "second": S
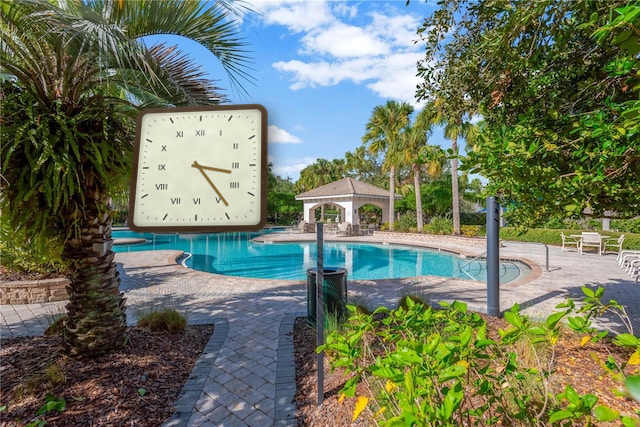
{"hour": 3, "minute": 24}
